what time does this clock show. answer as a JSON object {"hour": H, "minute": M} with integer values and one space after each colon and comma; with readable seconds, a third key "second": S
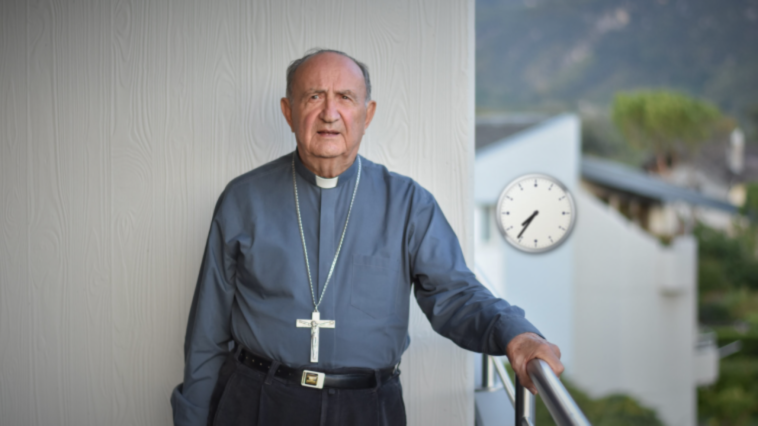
{"hour": 7, "minute": 36}
